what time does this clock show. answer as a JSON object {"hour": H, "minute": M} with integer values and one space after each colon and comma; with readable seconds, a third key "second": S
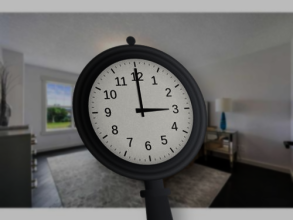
{"hour": 3, "minute": 0}
